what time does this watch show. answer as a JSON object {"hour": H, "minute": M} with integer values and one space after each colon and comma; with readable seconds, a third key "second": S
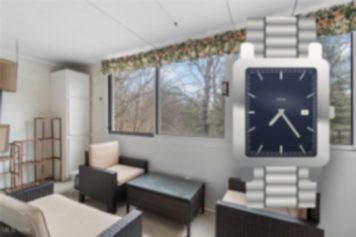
{"hour": 7, "minute": 24}
